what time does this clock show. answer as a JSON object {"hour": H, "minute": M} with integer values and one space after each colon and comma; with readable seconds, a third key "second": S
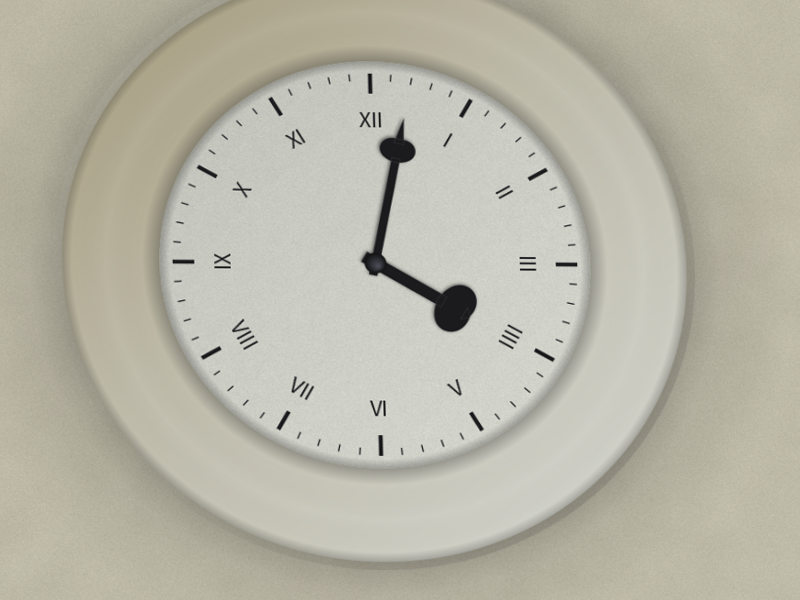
{"hour": 4, "minute": 2}
